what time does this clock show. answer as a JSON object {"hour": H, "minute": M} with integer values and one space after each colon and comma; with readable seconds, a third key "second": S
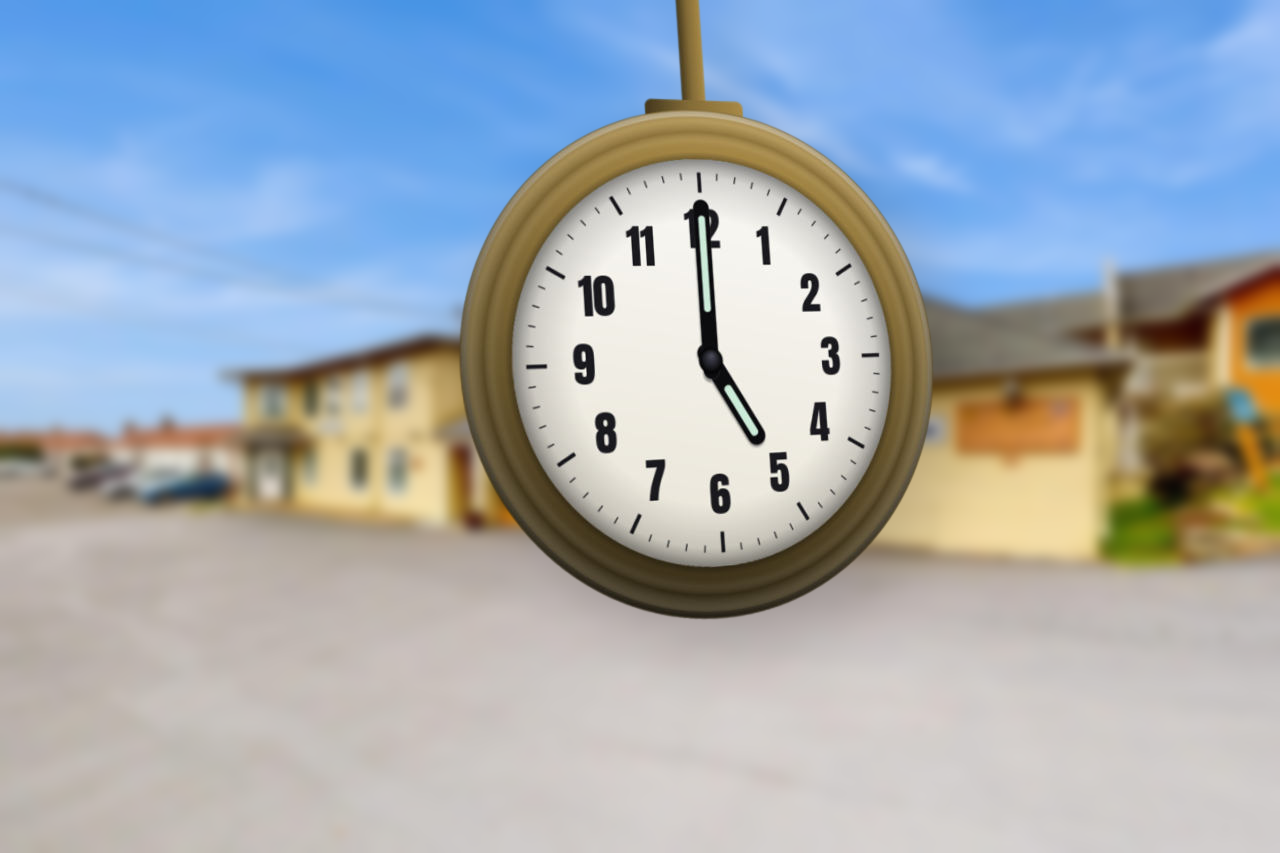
{"hour": 5, "minute": 0}
